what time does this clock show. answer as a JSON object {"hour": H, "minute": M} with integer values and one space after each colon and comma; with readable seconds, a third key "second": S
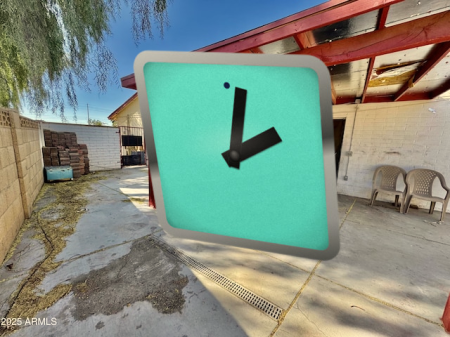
{"hour": 2, "minute": 2}
